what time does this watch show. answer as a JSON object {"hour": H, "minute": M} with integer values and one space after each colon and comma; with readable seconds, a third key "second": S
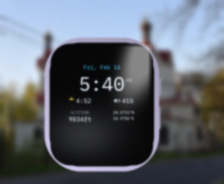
{"hour": 5, "minute": 40}
